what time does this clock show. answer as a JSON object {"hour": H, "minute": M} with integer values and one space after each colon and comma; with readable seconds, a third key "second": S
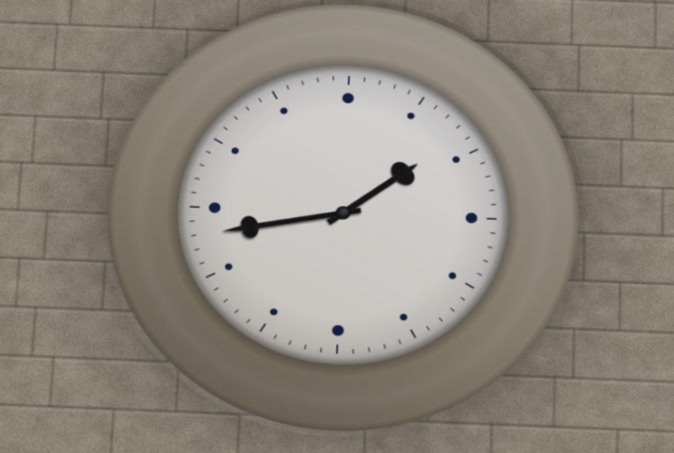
{"hour": 1, "minute": 43}
